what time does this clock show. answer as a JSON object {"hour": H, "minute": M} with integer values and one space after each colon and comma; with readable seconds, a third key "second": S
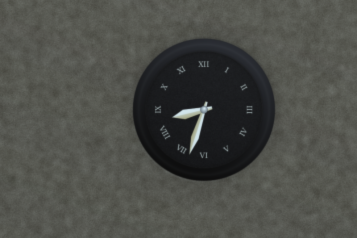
{"hour": 8, "minute": 33}
